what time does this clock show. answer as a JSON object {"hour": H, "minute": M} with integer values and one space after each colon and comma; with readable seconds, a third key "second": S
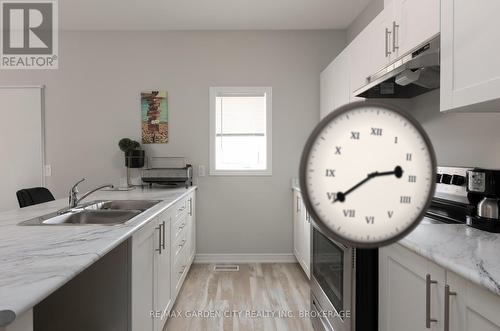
{"hour": 2, "minute": 39}
